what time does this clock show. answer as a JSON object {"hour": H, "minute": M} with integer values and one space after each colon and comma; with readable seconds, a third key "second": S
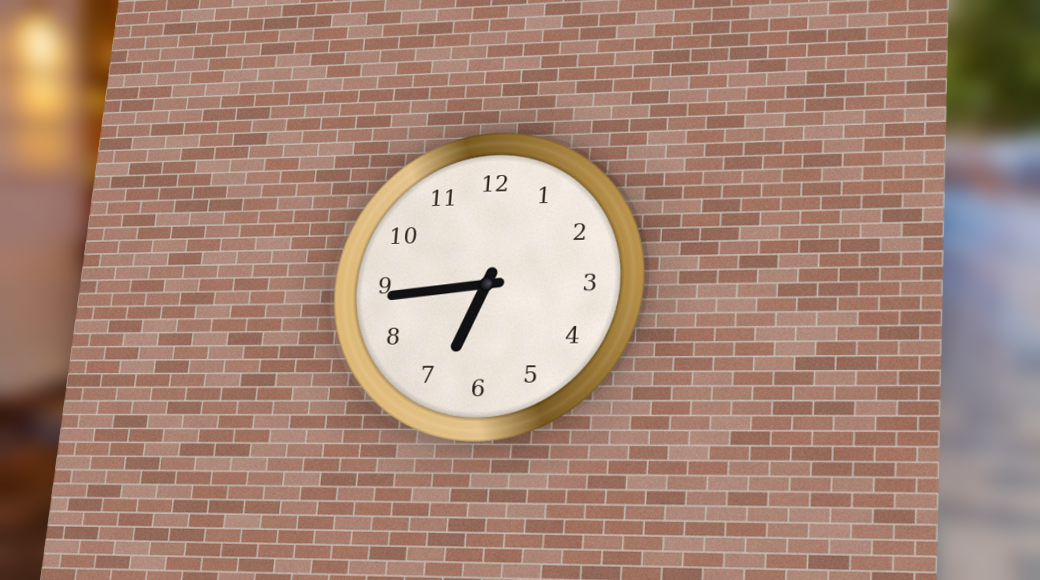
{"hour": 6, "minute": 44}
